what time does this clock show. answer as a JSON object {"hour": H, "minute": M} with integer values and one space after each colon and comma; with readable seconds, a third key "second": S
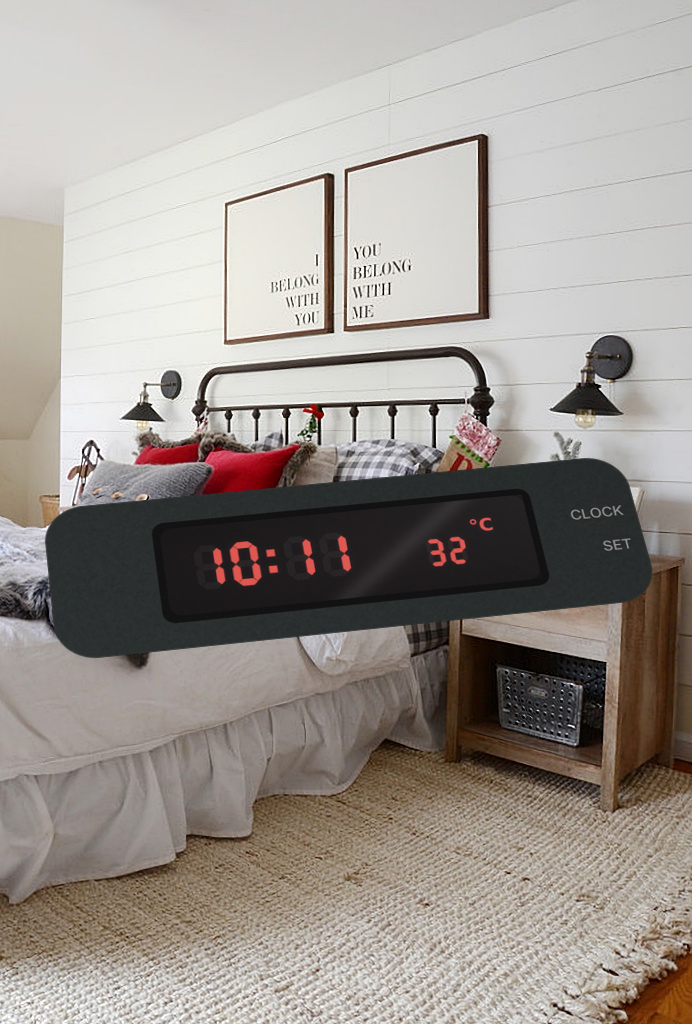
{"hour": 10, "minute": 11}
